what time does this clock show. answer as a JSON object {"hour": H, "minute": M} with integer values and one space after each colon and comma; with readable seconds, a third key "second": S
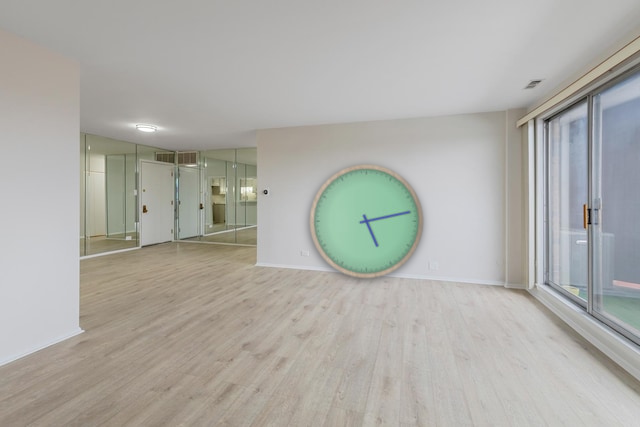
{"hour": 5, "minute": 13}
